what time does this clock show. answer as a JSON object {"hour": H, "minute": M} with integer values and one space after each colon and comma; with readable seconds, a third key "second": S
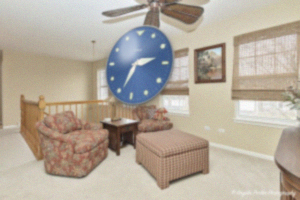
{"hour": 2, "minute": 34}
